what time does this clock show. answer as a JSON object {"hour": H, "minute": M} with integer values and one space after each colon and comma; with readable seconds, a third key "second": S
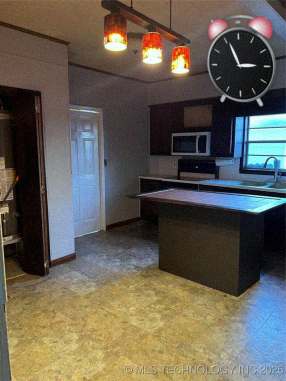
{"hour": 2, "minute": 56}
